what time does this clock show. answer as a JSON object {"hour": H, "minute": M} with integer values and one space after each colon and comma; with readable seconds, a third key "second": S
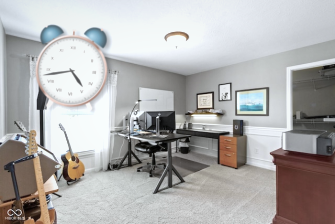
{"hour": 4, "minute": 43}
